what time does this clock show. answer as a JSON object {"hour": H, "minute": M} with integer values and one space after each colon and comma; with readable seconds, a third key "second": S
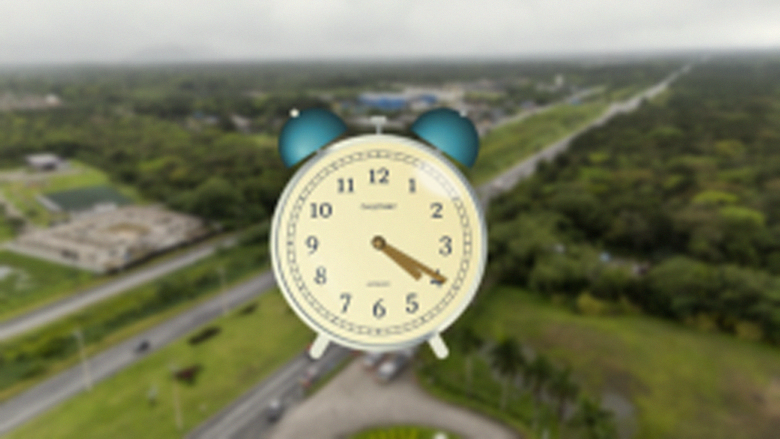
{"hour": 4, "minute": 20}
